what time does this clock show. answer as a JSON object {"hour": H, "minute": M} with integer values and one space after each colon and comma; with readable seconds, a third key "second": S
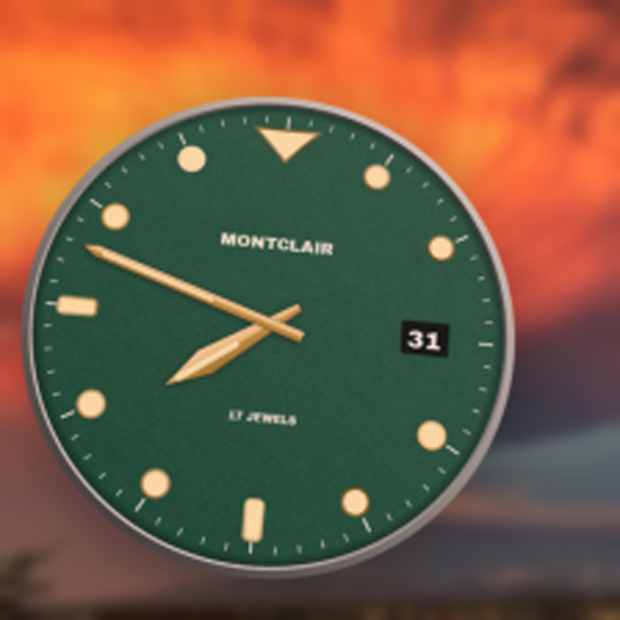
{"hour": 7, "minute": 48}
